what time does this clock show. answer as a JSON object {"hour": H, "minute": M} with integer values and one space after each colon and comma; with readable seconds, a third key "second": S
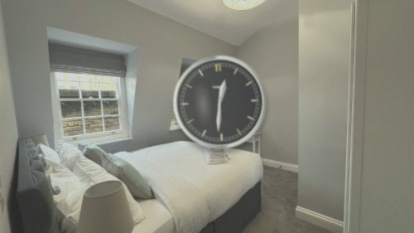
{"hour": 12, "minute": 31}
